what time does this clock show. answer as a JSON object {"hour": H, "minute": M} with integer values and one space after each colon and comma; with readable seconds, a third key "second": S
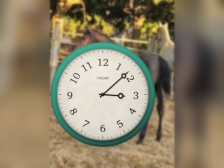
{"hour": 3, "minute": 8}
